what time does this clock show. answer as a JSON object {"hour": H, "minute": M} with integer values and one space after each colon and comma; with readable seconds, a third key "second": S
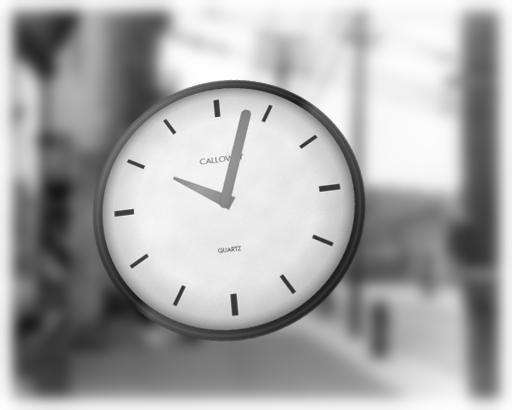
{"hour": 10, "minute": 3}
